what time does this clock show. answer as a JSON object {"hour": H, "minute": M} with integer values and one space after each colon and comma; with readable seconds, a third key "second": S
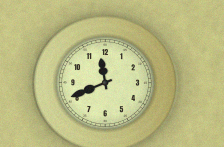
{"hour": 11, "minute": 41}
